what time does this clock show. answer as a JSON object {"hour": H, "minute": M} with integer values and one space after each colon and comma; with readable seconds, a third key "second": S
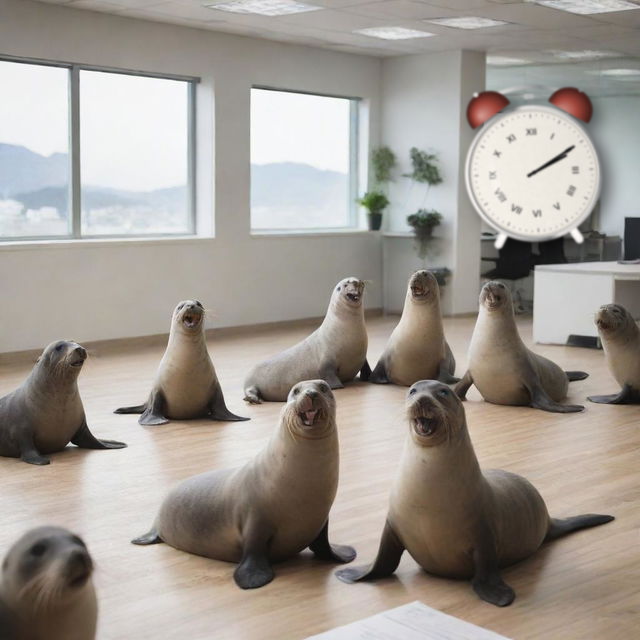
{"hour": 2, "minute": 10}
